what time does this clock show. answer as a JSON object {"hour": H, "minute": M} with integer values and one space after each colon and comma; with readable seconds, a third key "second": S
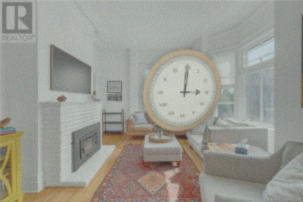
{"hour": 3, "minute": 0}
